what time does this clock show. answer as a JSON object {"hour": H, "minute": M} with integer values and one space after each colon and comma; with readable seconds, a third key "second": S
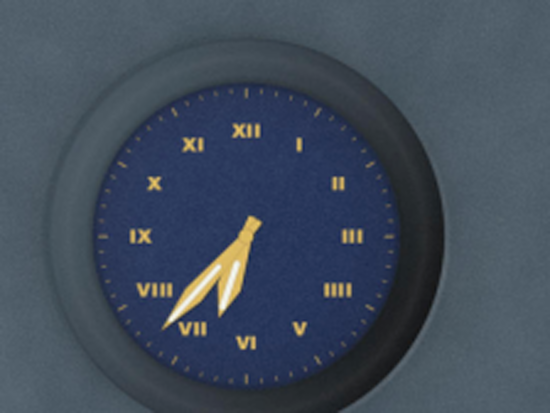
{"hour": 6, "minute": 37}
